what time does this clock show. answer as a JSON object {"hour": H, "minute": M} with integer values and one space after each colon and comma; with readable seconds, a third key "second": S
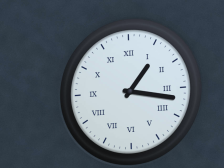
{"hour": 1, "minute": 17}
